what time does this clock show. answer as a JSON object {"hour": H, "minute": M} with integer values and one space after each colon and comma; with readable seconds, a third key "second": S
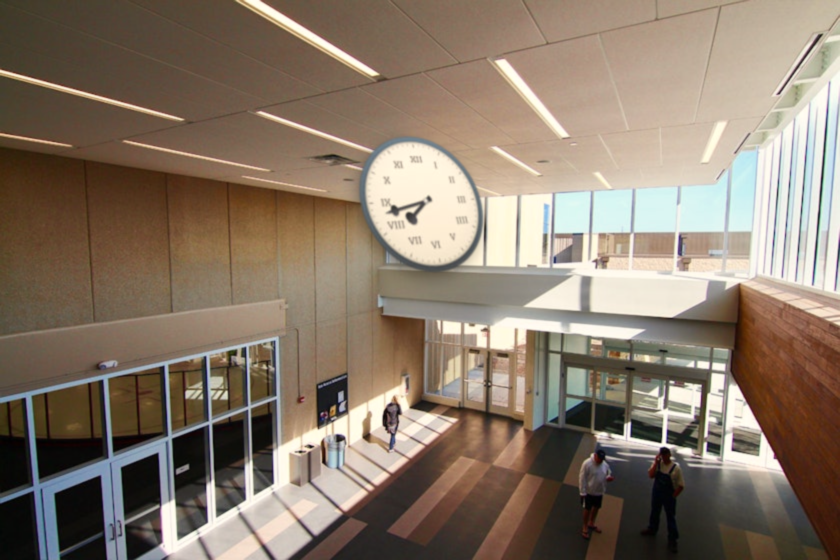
{"hour": 7, "minute": 43}
